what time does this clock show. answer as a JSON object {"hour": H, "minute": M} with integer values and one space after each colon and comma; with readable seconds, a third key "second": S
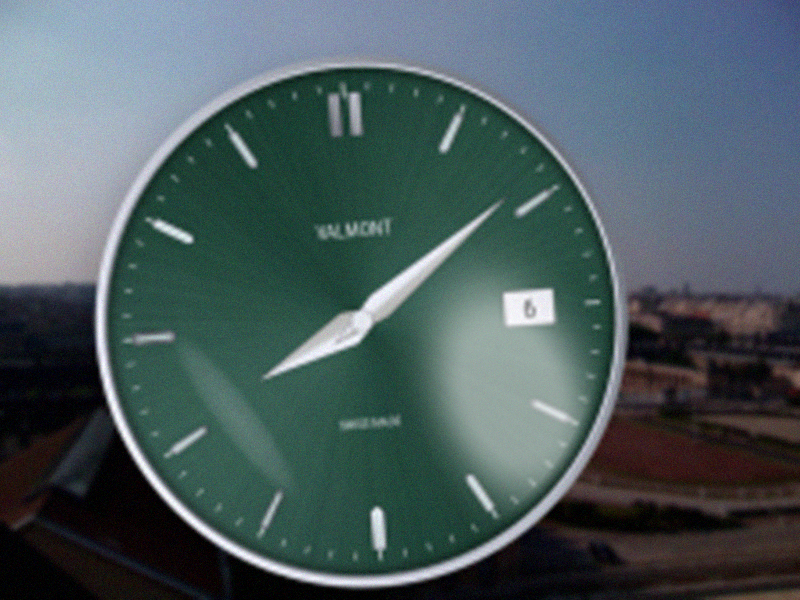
{"hour": 8, "minute": 9}
